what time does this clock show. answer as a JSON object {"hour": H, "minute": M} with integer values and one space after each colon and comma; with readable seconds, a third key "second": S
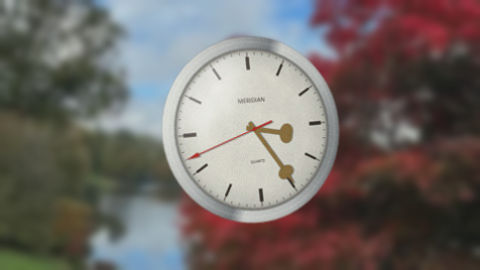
{"hour": 3, "minute": 24, "second": 42}
